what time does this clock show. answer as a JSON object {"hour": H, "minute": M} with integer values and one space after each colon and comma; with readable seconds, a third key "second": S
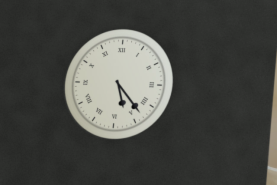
{"hour": 5, "minute": 23}
